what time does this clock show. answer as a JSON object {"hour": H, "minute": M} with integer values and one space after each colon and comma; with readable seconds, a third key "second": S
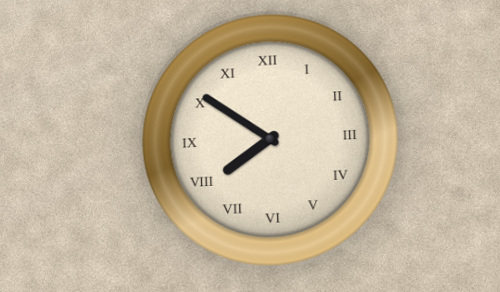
{"hour": 7, "minute": 51}
